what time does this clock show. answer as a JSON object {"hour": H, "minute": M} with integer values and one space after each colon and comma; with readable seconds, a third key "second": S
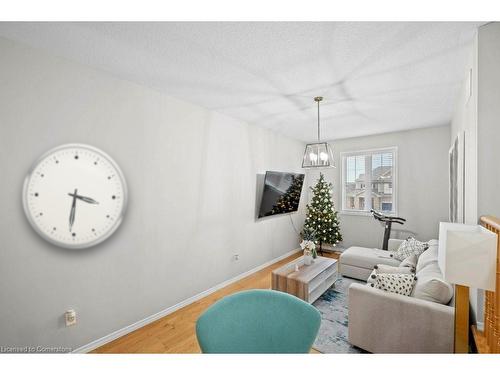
{"hour": 3, "minute": 31}
